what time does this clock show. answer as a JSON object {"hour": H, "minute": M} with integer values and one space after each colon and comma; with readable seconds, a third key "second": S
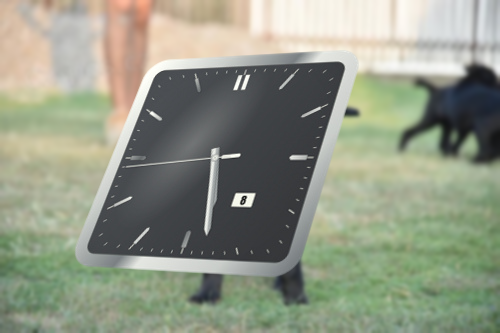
{"hour": 5, "minute": 27, "second": 44}
